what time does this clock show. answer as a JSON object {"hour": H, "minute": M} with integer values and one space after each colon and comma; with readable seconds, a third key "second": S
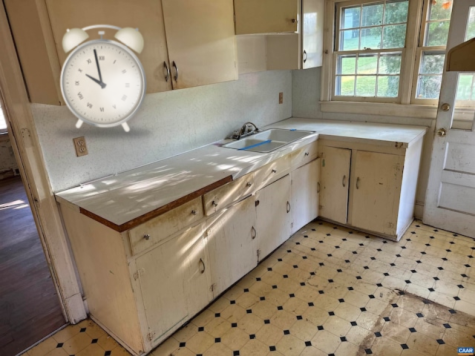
{"hour": 9, "minute": 58}
